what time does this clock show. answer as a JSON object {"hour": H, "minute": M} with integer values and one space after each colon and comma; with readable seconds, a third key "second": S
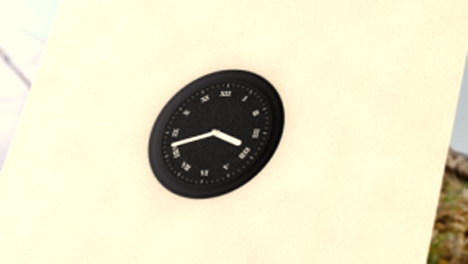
{"hour": 3, "minute": 42}
